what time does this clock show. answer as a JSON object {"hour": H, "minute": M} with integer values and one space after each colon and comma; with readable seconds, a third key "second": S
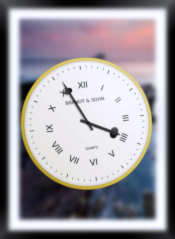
{"hour": 3, "minute": 56}
